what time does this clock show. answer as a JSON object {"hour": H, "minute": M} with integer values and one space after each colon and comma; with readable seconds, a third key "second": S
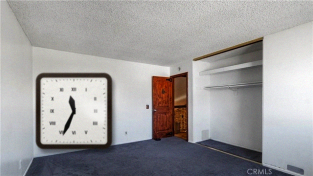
{"hour": 11, "minute": 34}
